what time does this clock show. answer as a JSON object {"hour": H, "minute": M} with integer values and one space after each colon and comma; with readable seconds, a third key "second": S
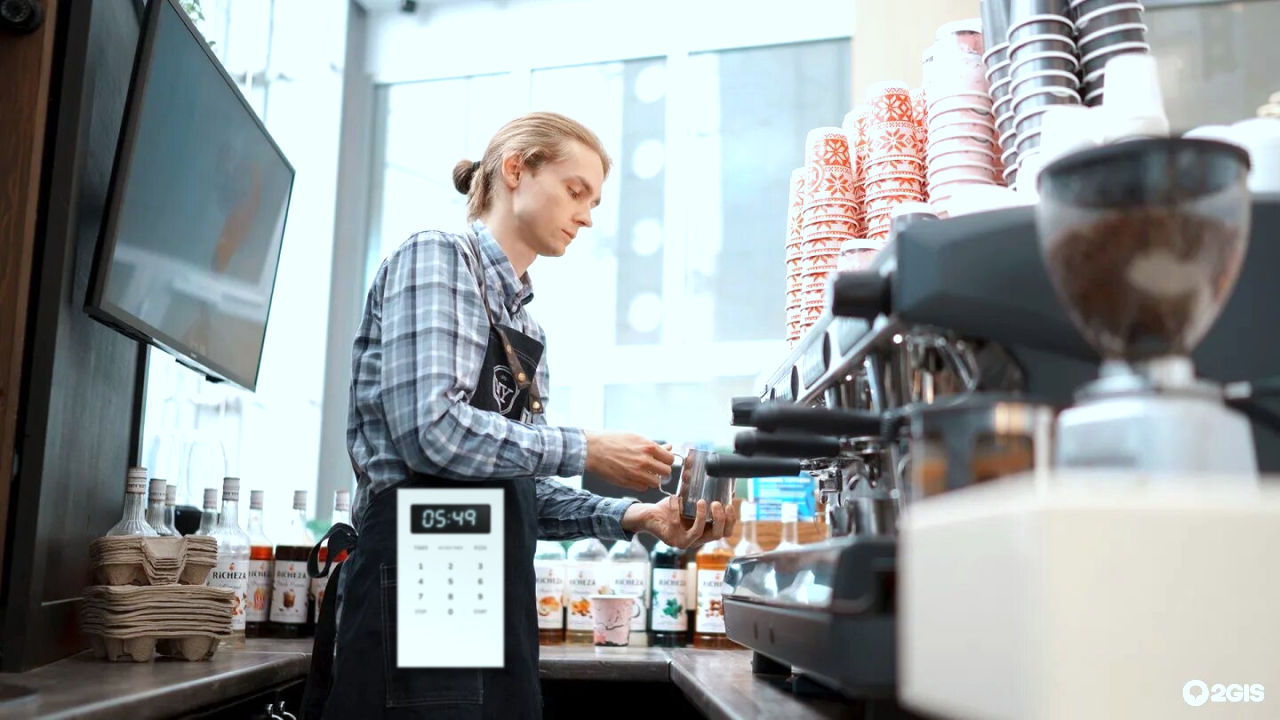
{"hour": 5, "minute": 49}
